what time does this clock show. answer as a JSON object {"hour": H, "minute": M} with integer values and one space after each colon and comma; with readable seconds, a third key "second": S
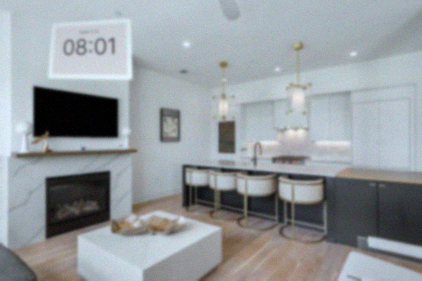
{"hour": 8, "minute": 1}
